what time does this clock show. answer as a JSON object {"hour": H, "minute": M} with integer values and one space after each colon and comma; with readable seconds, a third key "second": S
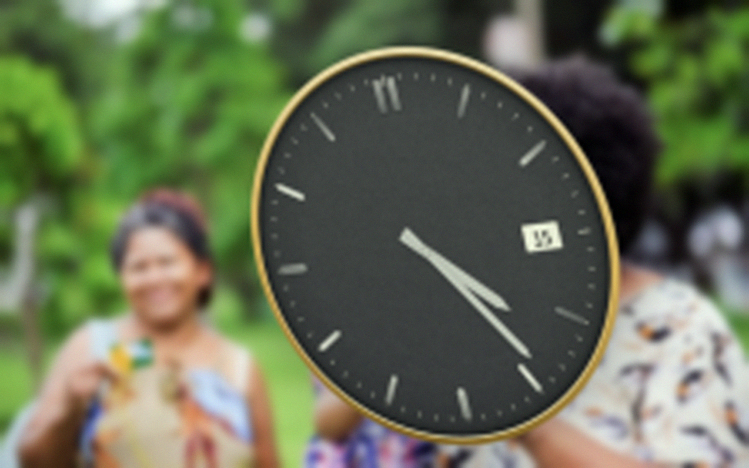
{"hour": 4, "minute": 24}
